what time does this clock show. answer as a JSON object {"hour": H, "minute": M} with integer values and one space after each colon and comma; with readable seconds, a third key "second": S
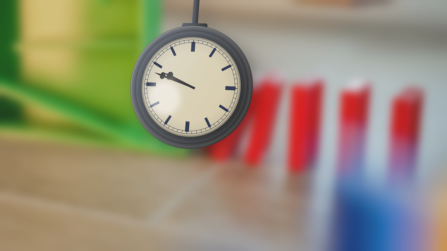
{"hour": 9, "minute": 48}
